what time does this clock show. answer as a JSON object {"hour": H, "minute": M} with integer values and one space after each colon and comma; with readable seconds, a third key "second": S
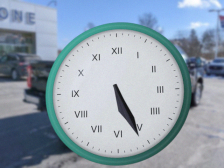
{"hour": 5, "minute": 26}
